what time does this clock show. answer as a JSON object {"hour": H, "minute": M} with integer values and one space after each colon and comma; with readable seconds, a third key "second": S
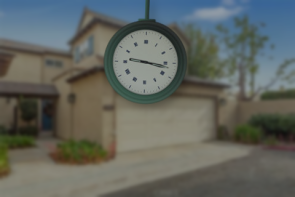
{"hour": 9, "minute": 17}
